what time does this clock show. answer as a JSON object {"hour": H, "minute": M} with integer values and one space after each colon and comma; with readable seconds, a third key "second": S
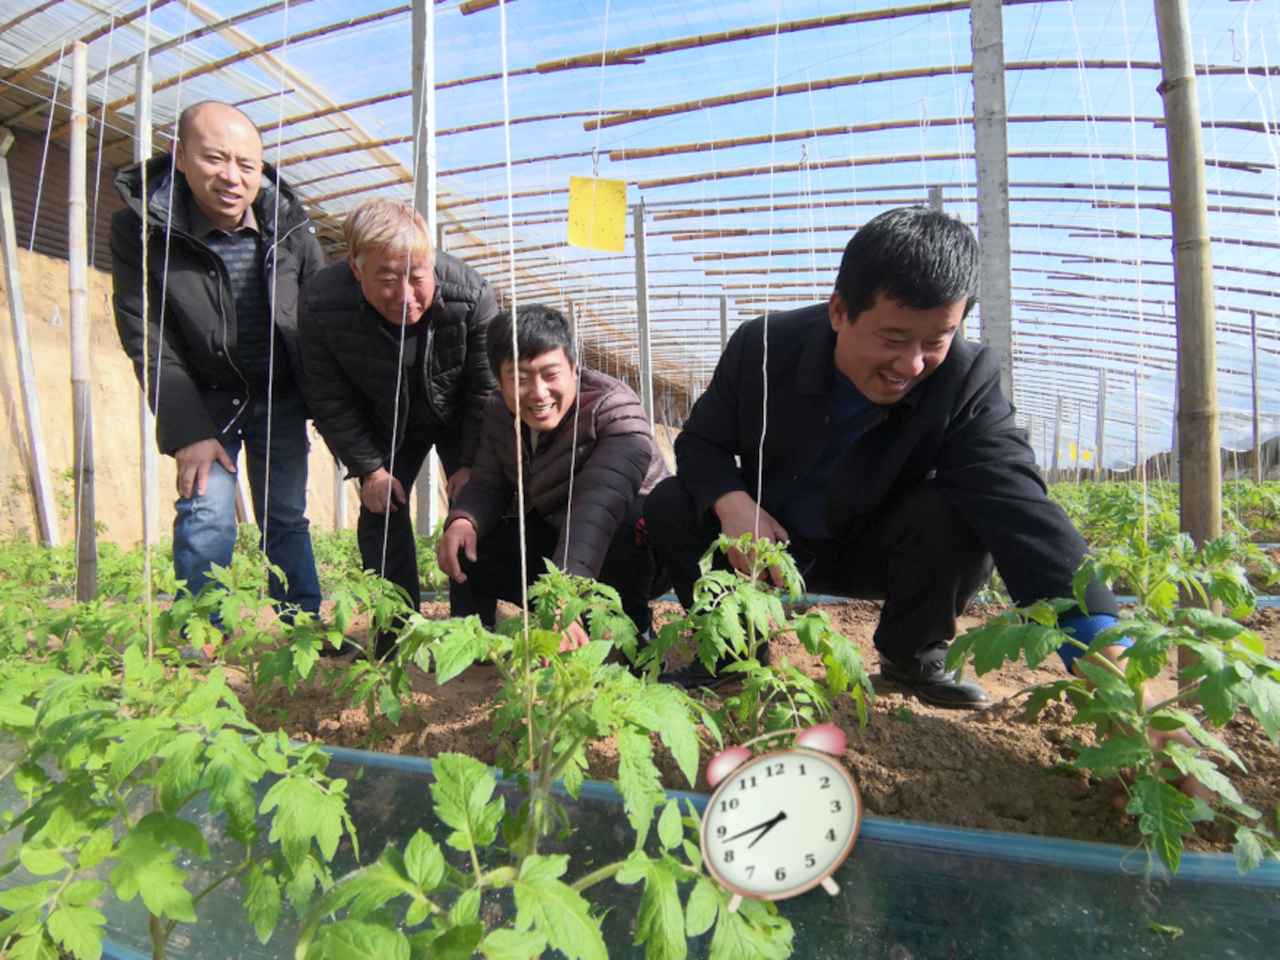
{"hour": 7, "minute": 43}
